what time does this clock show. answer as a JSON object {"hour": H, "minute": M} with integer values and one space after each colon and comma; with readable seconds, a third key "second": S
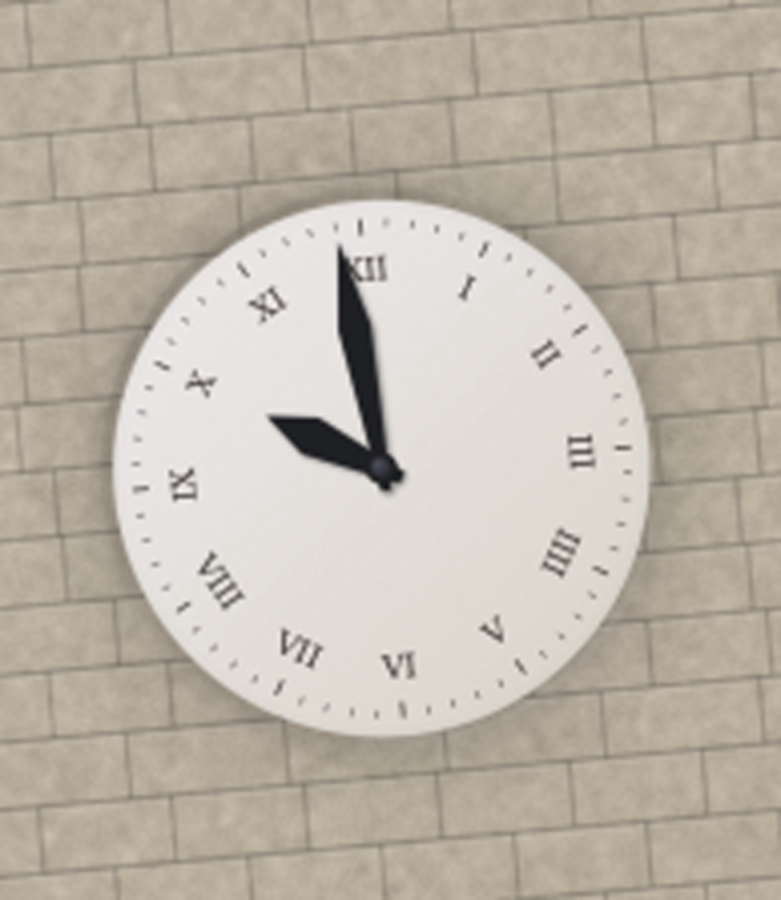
{"hour": 9, "minute": 59}
